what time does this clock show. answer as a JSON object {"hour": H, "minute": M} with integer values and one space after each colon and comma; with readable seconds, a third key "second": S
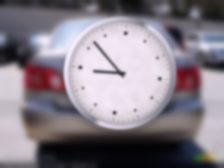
{"hour": 8, "minute": 52}
